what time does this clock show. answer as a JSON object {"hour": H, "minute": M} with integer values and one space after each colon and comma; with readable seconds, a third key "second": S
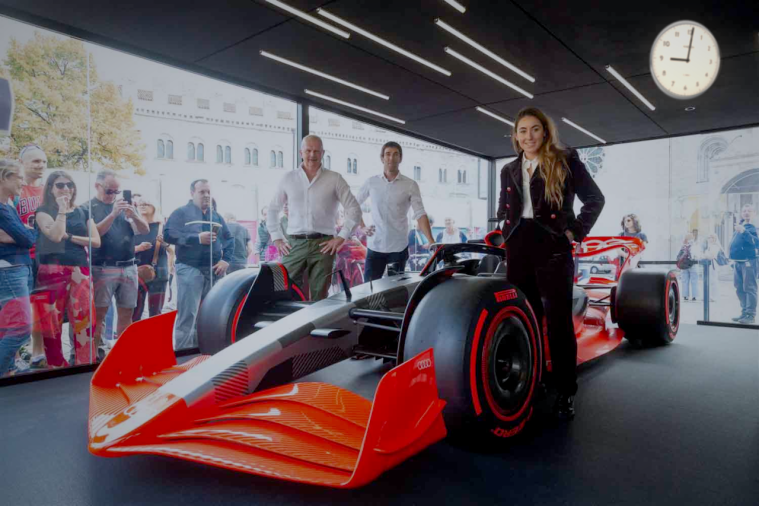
{"hour": 9, "minute": 1}
